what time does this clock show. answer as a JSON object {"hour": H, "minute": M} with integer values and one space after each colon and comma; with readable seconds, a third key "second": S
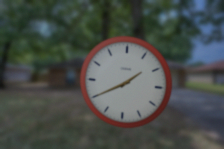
{"hour": 1, "minute": 40}
